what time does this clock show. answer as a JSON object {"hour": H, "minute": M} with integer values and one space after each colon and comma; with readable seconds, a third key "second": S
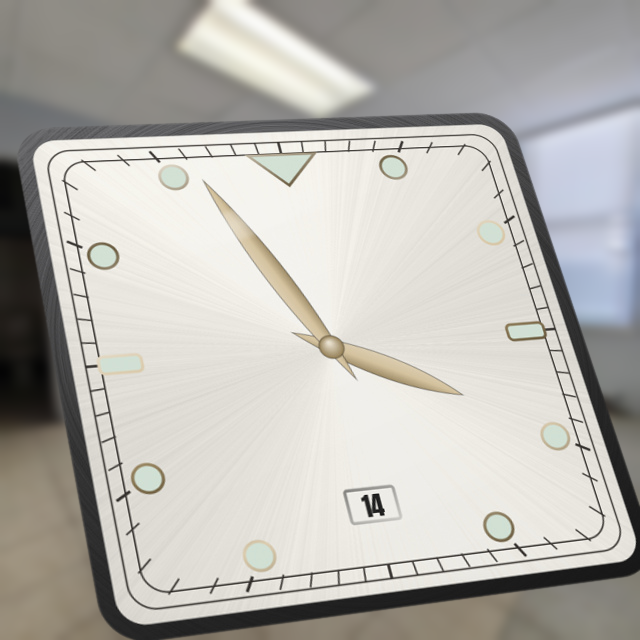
{"hour": 3, "minute": 56}
